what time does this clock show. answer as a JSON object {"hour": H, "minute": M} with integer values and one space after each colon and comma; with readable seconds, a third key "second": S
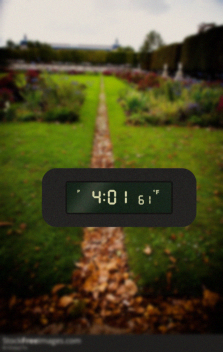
{"hour": 4, "minute": 1}
